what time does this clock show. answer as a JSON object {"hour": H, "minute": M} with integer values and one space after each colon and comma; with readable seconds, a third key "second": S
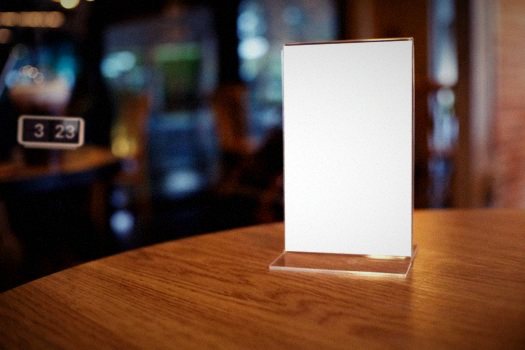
{"hour": 3, "minute": 23}
